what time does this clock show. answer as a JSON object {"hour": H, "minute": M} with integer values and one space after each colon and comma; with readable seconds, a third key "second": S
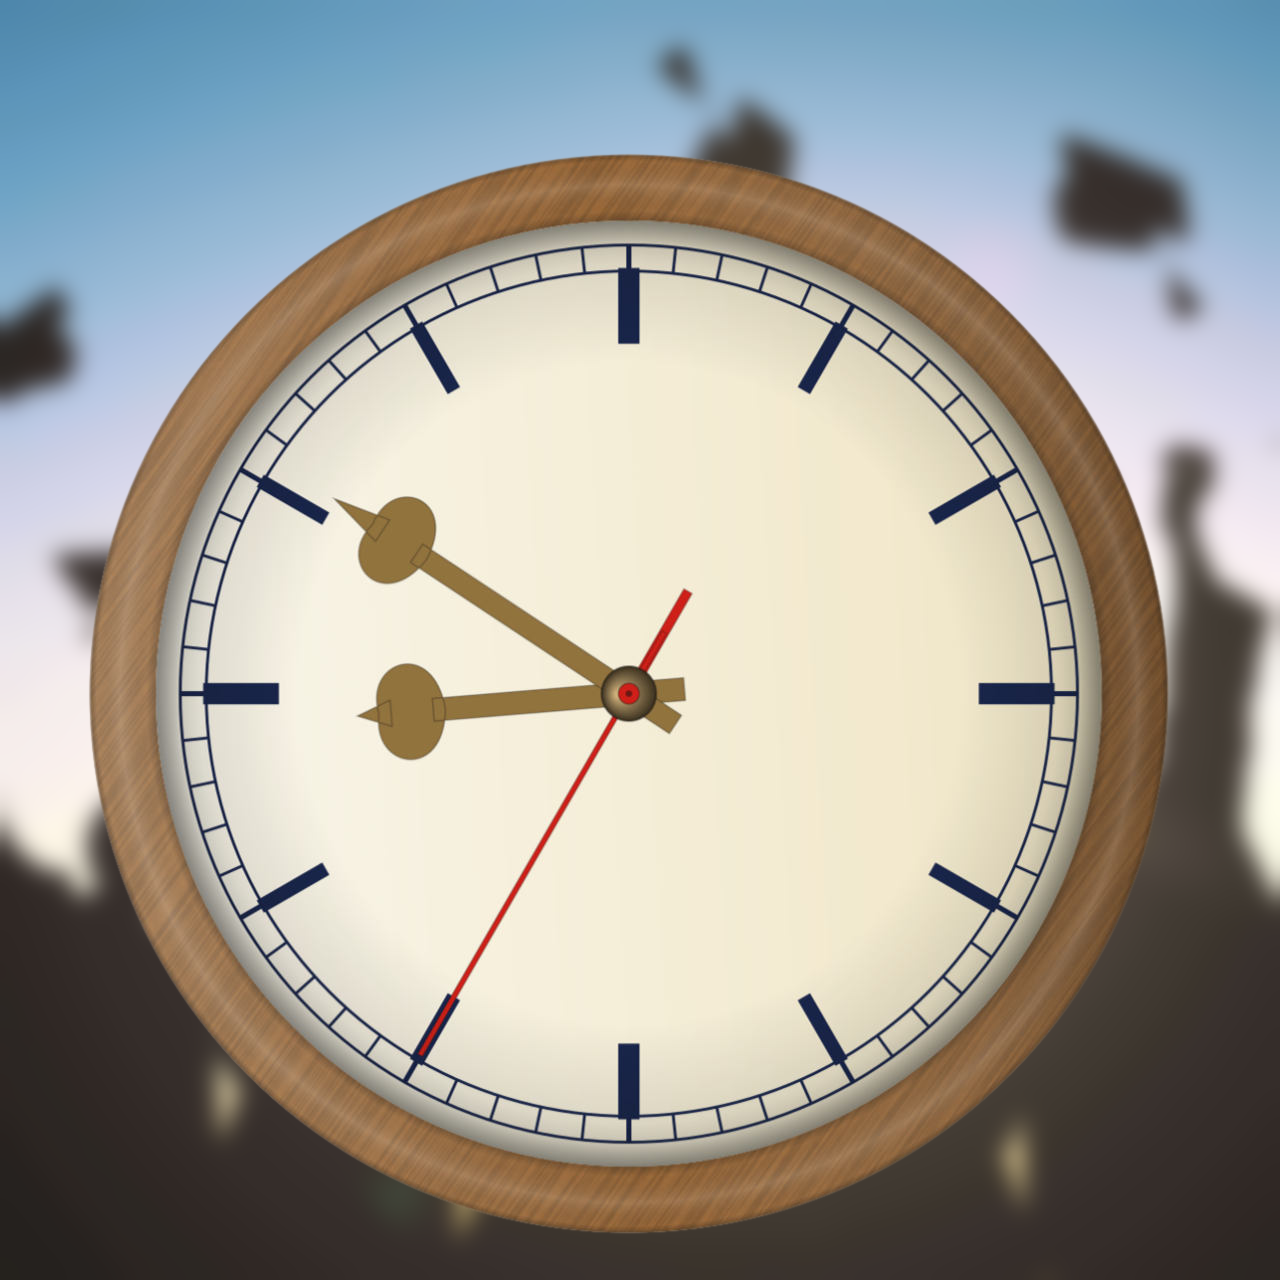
{"hour": 8, "minute": 50, "second": 35}
